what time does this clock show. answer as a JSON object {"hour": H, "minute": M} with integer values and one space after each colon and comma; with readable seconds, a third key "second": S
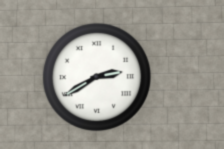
{"hour": 2, "minute": 40}
